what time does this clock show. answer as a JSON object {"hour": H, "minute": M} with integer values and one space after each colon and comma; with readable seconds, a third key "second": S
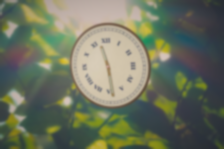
{"hour": 11, "minute": 29}
